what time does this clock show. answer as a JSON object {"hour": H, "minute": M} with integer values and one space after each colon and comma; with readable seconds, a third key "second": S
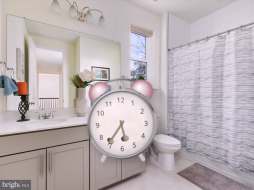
{"hour": 5, "minute": 36}
